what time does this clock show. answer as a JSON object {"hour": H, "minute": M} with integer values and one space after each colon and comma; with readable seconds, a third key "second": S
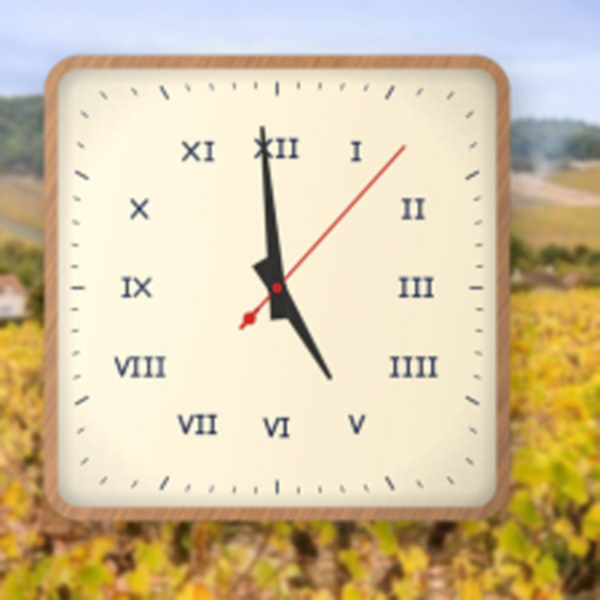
{"hour": 4, "minute": 59, "second": 7}
